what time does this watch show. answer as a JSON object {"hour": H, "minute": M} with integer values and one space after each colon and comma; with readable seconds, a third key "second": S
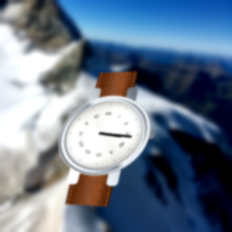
{"hour": 3, "minute": 16}
